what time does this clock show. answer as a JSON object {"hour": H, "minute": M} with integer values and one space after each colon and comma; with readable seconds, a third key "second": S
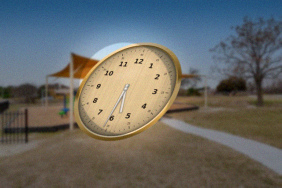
{"hour": 5, "minute": 31}
